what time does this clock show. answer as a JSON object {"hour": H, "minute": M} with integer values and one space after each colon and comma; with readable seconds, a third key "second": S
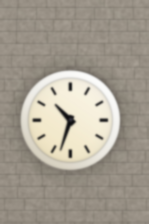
{"hour": 10, "minute": 33}
